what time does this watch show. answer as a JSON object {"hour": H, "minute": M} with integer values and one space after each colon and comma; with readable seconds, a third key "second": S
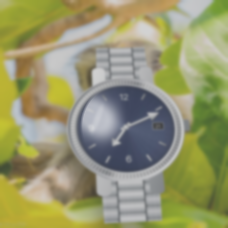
{"hour": 7, "minute": 11}
